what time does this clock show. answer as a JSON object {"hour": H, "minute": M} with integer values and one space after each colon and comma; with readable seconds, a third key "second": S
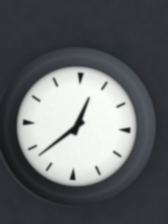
{"hour": 12, "minute": 38}
